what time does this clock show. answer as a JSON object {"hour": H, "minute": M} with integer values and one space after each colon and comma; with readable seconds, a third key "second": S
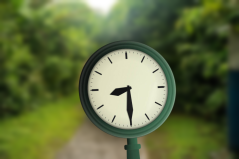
{"hour": 8, "minute": 30}
